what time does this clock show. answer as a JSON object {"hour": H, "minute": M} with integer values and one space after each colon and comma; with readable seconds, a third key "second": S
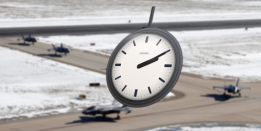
{"hour": 2, "minute": 10}
